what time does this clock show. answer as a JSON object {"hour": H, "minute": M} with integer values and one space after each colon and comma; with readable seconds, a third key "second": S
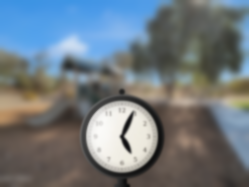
{"hour": 5, "minute": 4}
